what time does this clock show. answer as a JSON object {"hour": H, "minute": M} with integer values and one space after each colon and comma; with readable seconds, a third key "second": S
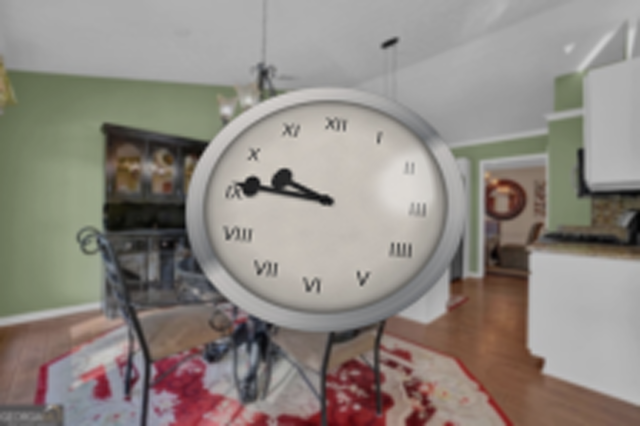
{"hour": 9, "minute": 46}
